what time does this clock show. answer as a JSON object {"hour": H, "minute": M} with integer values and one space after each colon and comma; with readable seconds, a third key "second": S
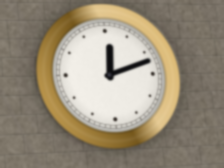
{"hour": 12, "minute": 12}
